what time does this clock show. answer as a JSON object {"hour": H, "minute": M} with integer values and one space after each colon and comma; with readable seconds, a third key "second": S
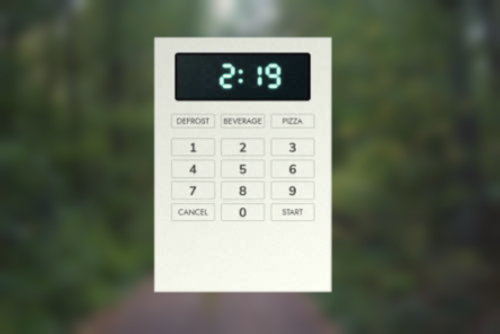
{"hour": 2, "minute": 19}
